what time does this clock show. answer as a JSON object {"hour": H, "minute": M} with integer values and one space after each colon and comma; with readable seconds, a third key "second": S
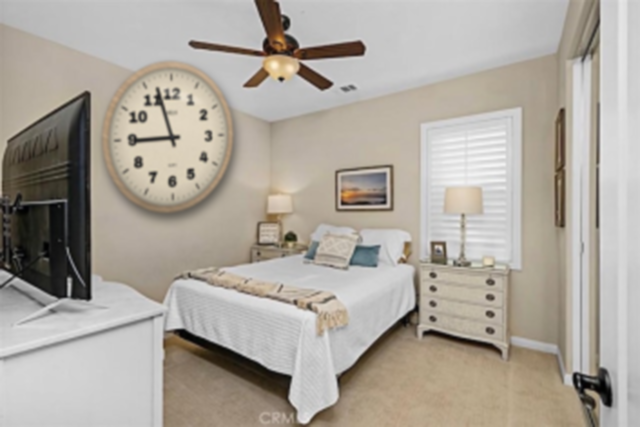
{"hour": 8, "minute": 57}
